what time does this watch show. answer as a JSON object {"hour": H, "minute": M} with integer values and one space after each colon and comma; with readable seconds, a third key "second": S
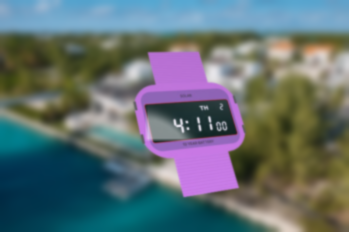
{"hour": 4, "minute": 11}
